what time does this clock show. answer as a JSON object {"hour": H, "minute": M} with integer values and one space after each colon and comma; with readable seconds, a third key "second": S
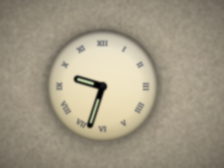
{"hour": 9, "minute": 33}
